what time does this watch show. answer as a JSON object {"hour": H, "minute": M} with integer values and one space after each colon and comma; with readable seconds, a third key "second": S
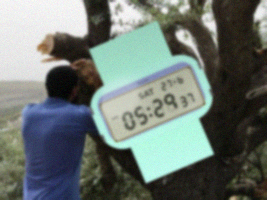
{"hour": 5, "minute": 29}
